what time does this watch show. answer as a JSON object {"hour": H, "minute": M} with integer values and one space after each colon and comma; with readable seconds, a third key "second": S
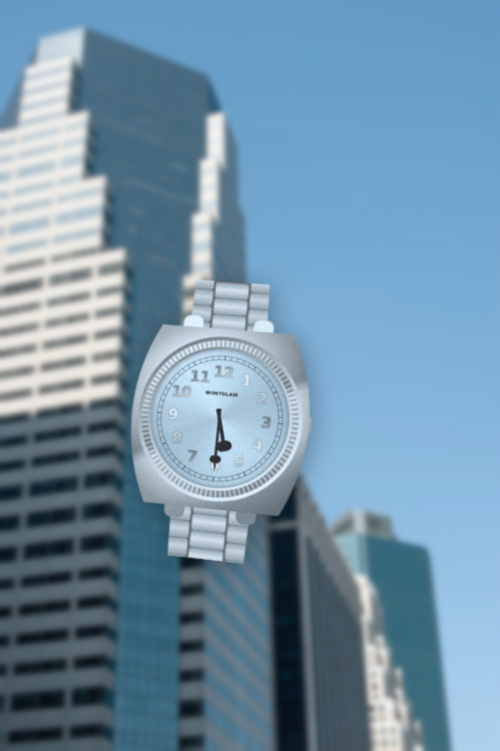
{"hour": 5, "minute": 30}
